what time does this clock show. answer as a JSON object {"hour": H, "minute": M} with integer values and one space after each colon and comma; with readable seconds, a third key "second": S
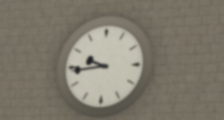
{"hour": 9, "minute": 44}
